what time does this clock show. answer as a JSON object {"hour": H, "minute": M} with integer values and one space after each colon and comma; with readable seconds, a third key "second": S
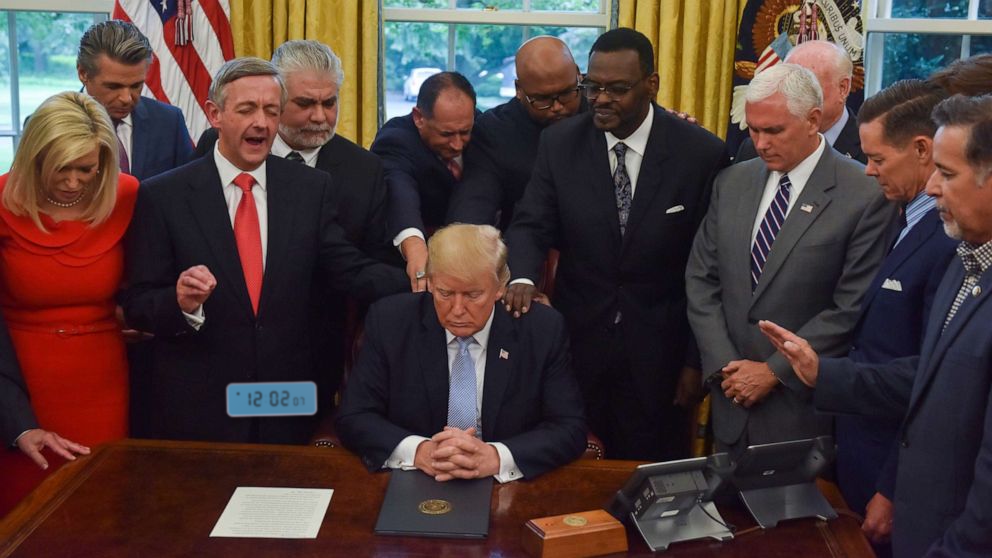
{"hour": 12, "minute": 2}
